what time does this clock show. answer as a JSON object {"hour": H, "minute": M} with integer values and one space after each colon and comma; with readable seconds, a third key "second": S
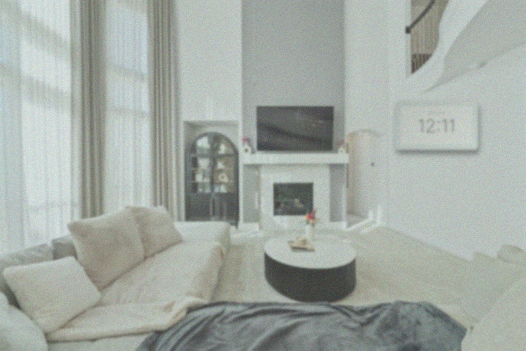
{"hour": 12, "minute": 11}
